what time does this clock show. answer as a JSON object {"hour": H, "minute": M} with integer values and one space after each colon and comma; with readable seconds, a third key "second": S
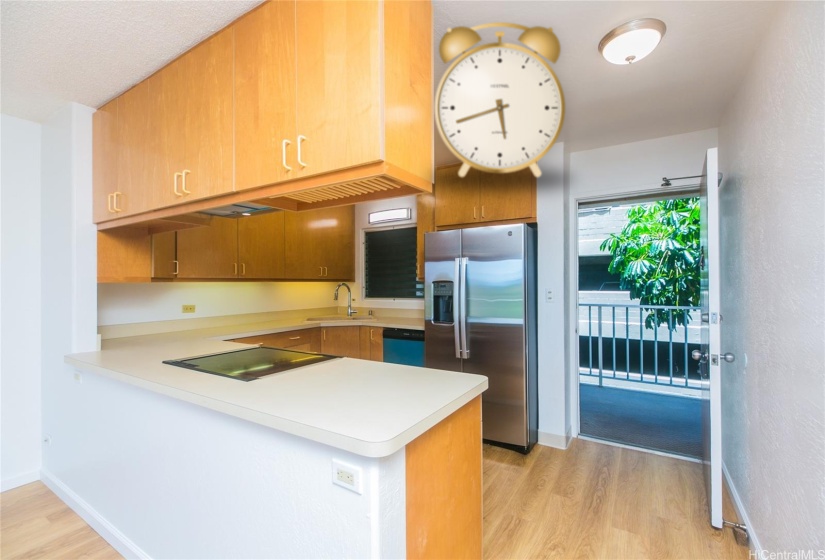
{"hour": 5, "minute": 42}
